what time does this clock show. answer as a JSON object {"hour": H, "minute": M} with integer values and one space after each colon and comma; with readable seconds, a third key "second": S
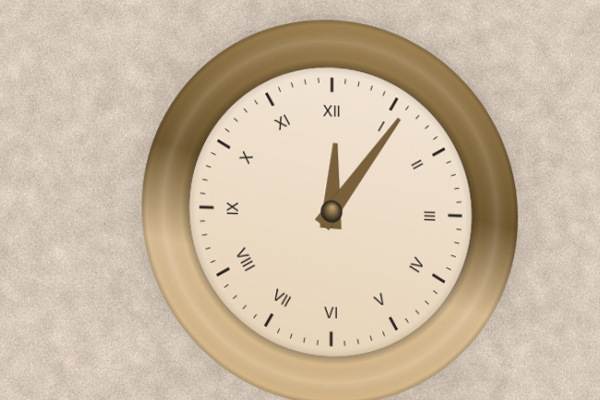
{"hour": 12, "minute": 6}
